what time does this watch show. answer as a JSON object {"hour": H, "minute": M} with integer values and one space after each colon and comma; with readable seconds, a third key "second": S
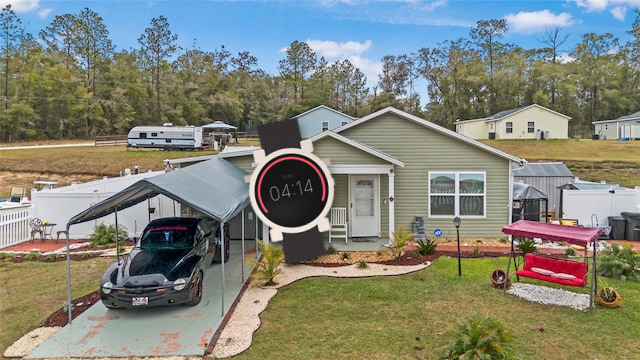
{"hour": 4, "minute": 14}
